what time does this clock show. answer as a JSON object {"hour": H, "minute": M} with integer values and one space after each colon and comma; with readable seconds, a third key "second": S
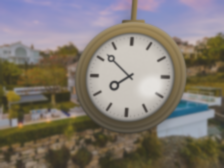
{"hour": 7, "minute": 52}
